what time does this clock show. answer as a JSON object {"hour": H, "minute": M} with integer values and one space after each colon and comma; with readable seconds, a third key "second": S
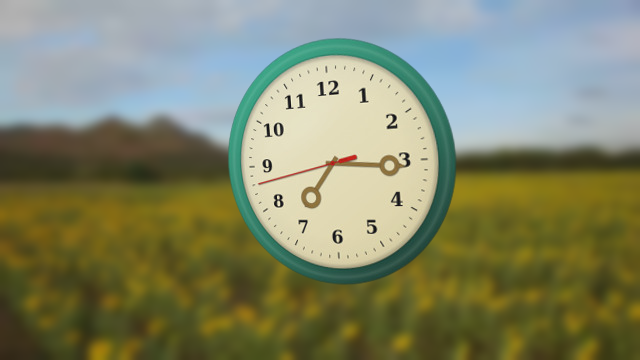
{"hour": 7, "minute": 15, "second": 43}
